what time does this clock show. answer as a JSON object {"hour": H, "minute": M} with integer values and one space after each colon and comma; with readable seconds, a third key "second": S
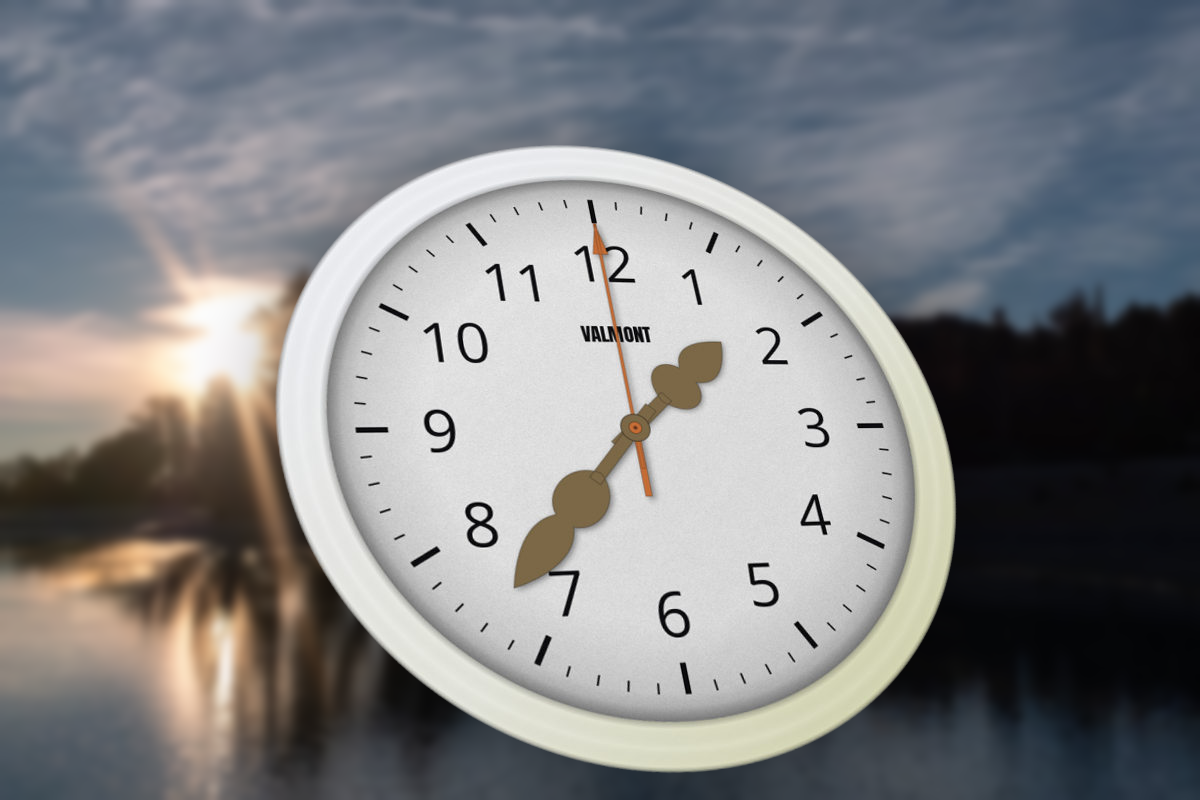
{"hour": 1, "minute": 37, "second": 0}
